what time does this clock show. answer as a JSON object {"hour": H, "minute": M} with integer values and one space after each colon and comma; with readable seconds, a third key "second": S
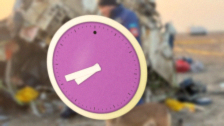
{"hour": 7, "minute": 41}
